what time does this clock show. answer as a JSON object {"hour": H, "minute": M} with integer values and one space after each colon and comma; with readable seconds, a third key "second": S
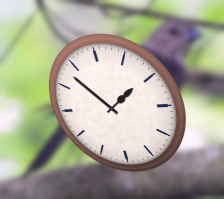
{"hour": 1, "minute": 53}
